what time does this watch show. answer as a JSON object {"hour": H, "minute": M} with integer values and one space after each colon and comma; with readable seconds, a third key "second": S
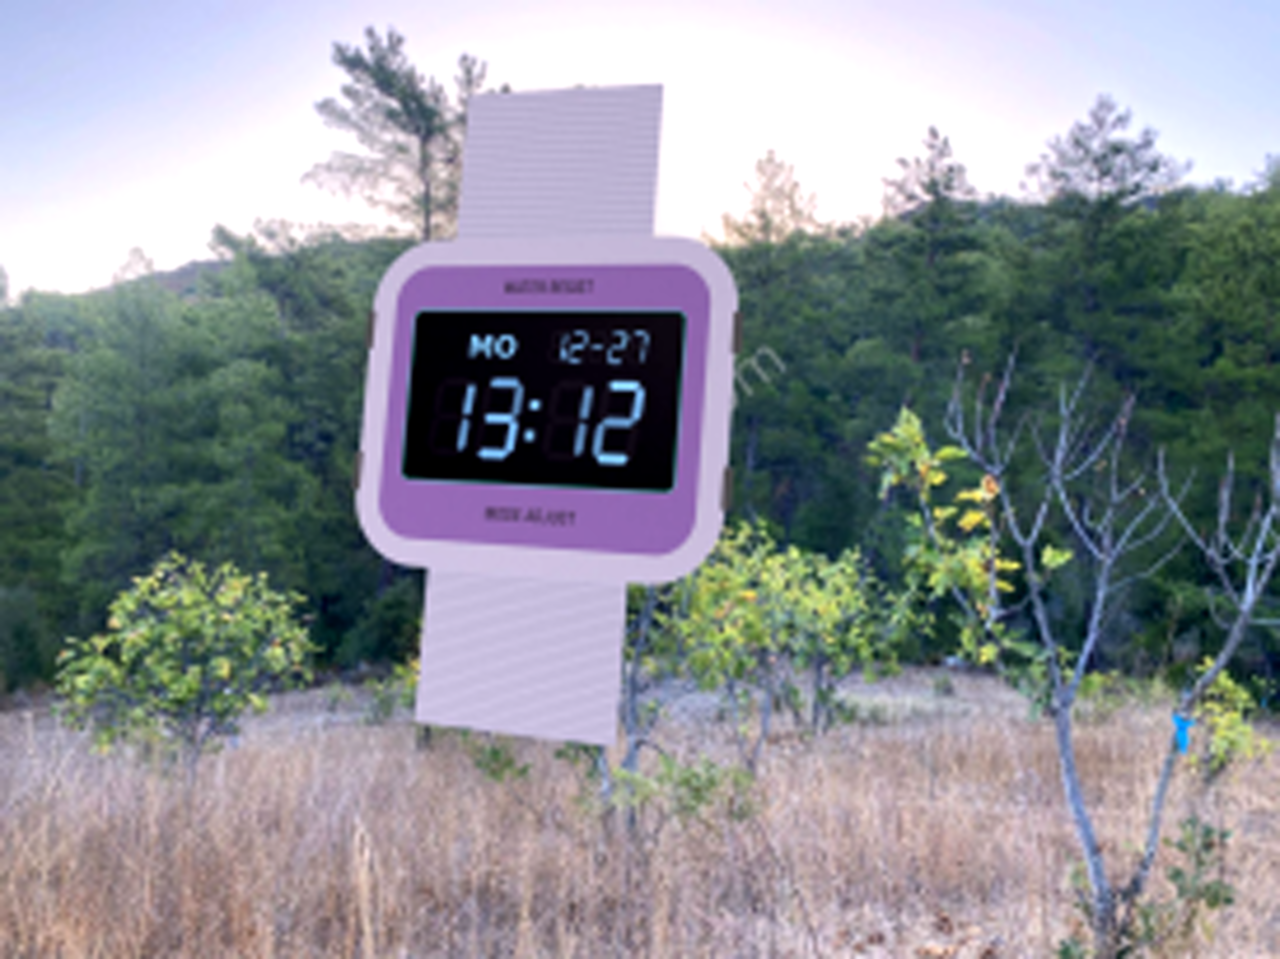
{"hour": 13, "minute": 12}
